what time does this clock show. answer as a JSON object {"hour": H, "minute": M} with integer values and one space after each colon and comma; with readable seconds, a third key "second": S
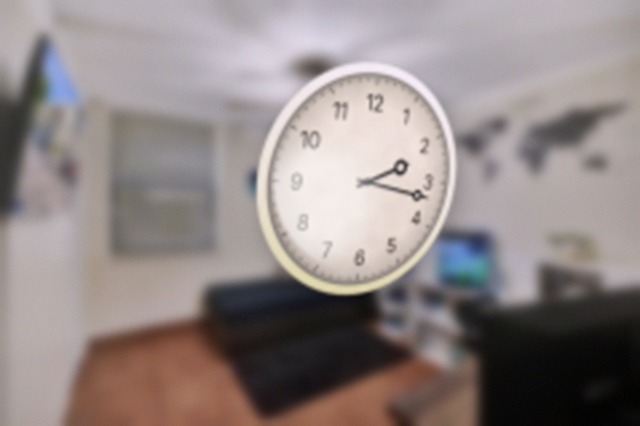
{"hour": 2, "minute": 17}
